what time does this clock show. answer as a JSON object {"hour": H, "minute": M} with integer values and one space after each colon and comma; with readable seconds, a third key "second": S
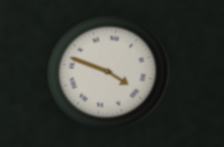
{"hour": 3, "minute": 47}
